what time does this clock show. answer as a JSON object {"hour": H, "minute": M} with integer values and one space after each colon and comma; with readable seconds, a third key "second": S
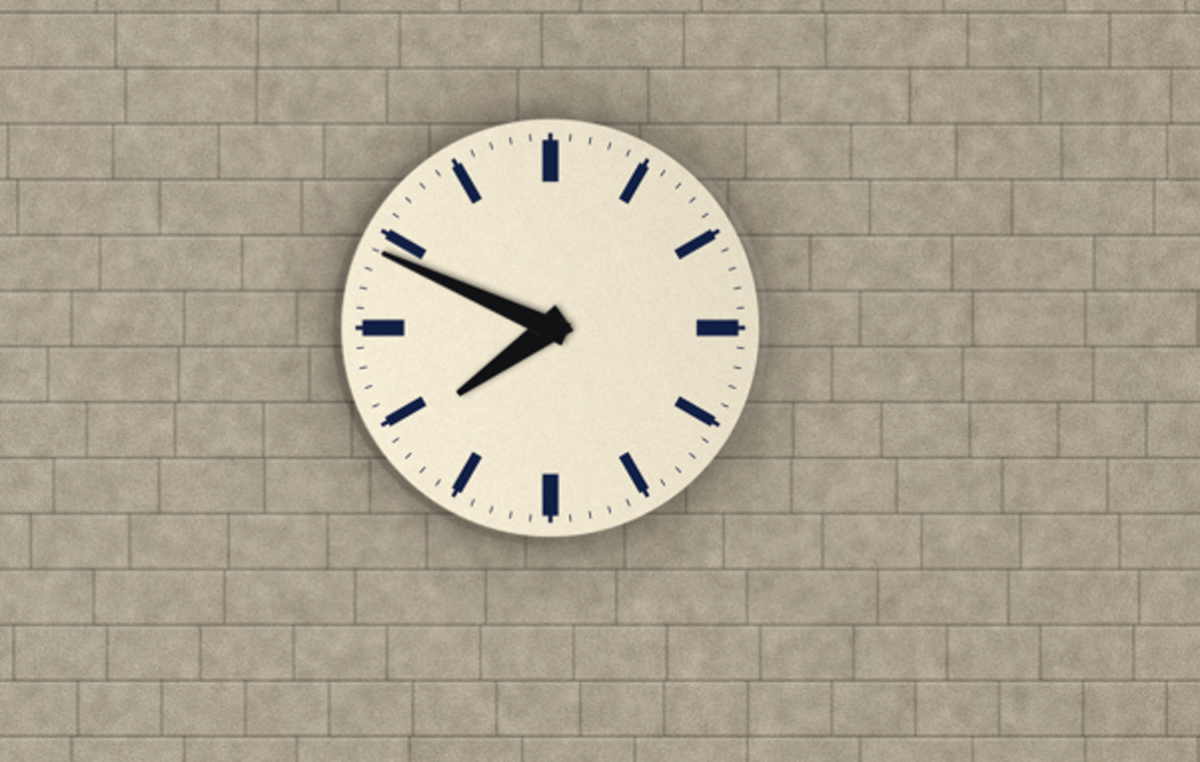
{"hour": 7, "minute": 49}
